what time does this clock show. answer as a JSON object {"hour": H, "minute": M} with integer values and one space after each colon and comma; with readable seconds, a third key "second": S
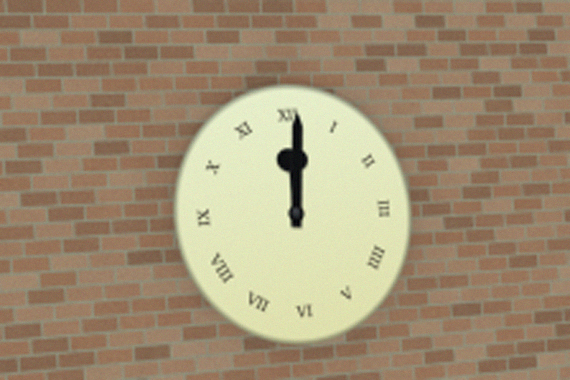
{"hour": 12, "minute": 1}
